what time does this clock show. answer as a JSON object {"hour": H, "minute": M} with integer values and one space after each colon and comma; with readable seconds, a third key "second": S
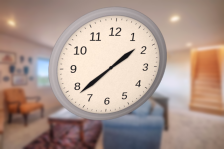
{"hour": 1, "minute": 38}
